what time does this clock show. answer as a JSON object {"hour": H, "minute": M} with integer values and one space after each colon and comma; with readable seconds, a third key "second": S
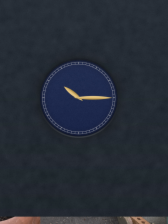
{"hour": 10, "minute": 15}
